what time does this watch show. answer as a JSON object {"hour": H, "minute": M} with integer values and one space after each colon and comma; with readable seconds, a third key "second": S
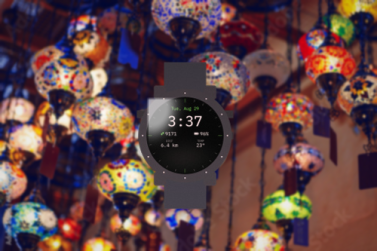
{"hour": 3, "minute": 37}
